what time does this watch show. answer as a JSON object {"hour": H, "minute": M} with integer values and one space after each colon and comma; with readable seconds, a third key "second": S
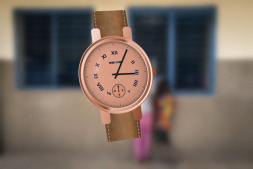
{"hour": 3, "minute": 5}
